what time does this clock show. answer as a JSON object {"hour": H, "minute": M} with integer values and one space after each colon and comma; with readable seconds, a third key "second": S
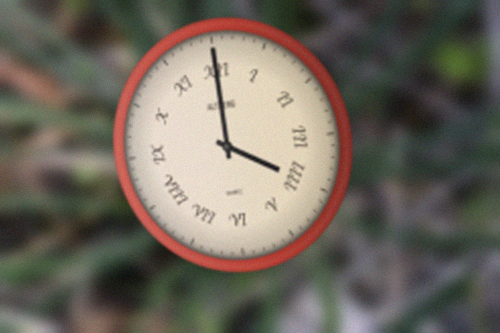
{"hour": 4, "minute": 0}
